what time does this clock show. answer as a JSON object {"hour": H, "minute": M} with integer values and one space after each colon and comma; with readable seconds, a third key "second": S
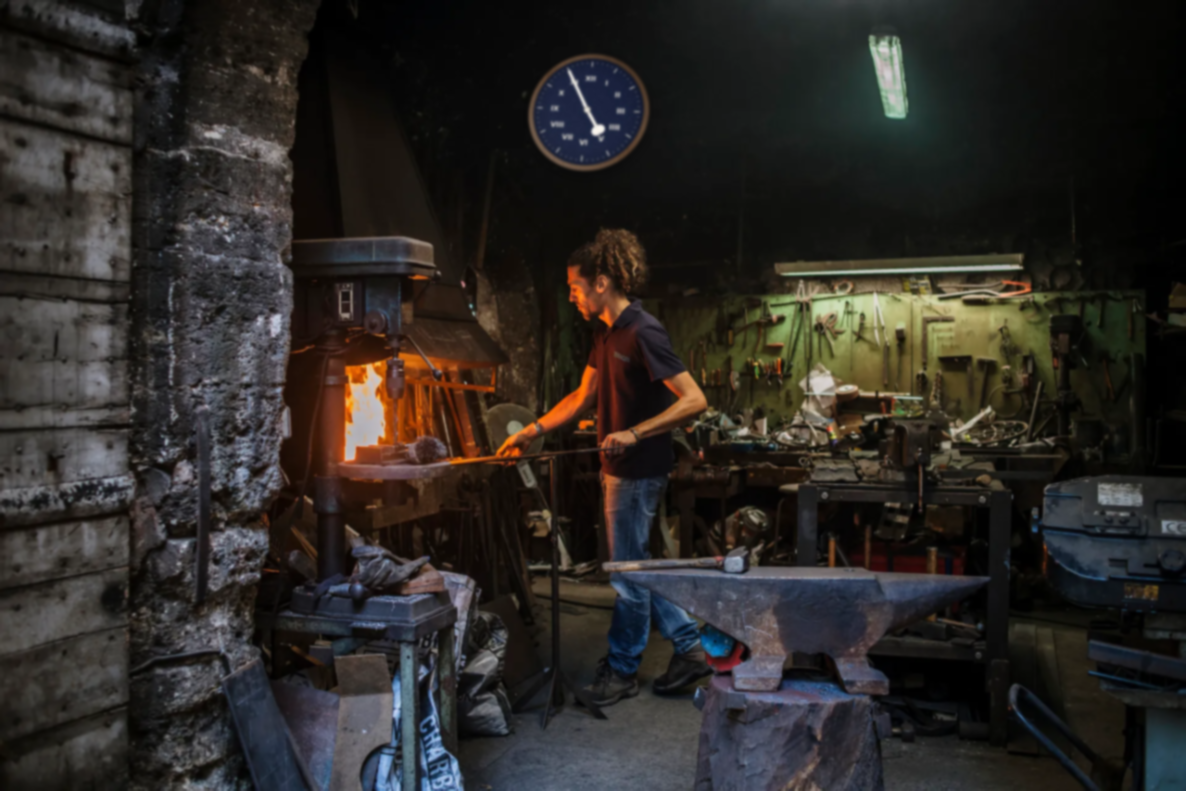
{"hour": 4, "minute": 55}
